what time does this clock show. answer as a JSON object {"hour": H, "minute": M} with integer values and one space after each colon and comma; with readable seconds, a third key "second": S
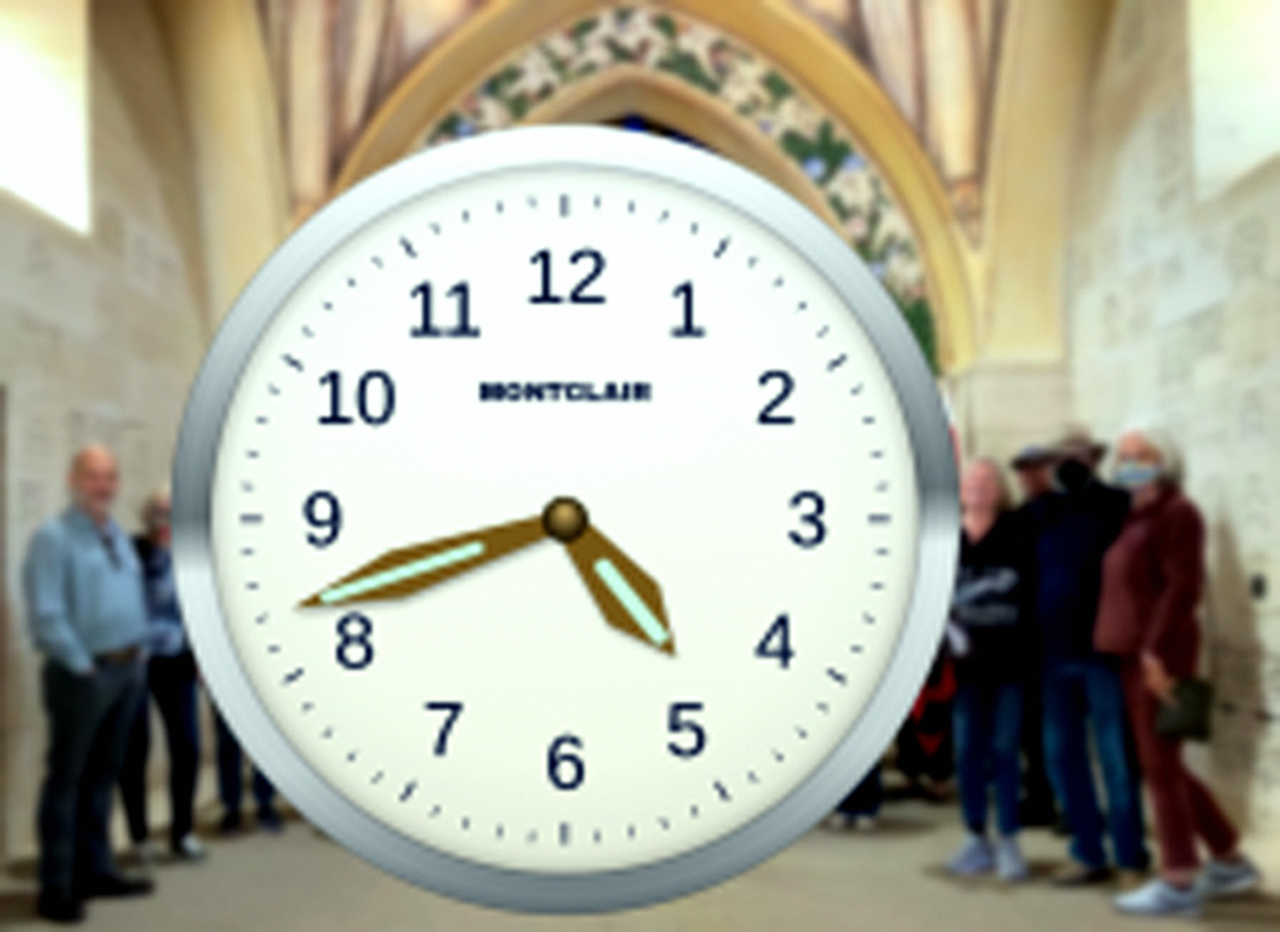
{"hour": 4, "minute": 42}
